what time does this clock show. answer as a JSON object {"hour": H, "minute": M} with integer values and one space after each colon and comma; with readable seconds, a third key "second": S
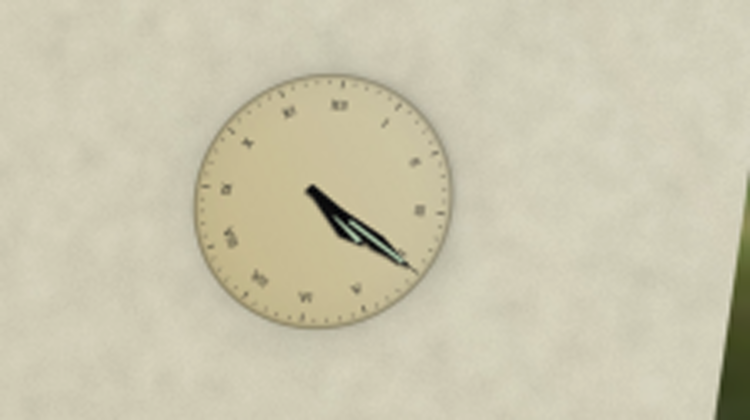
{"hour": 4, "minute": 20}
